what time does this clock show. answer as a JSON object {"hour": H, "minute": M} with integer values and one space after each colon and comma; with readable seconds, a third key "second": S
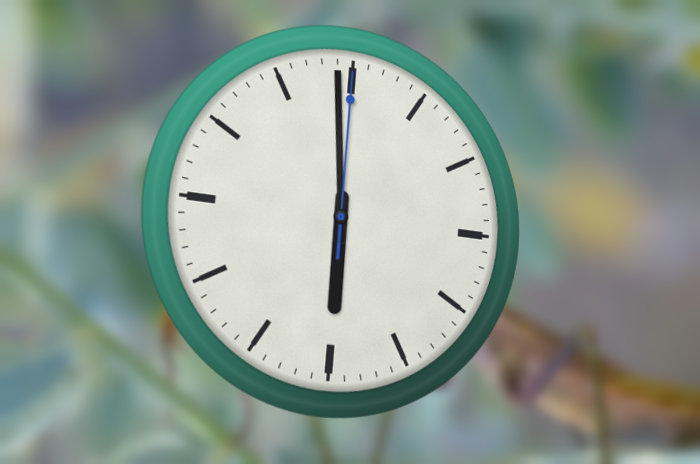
{"hour": 5, "minute": 59, "second": 0}
